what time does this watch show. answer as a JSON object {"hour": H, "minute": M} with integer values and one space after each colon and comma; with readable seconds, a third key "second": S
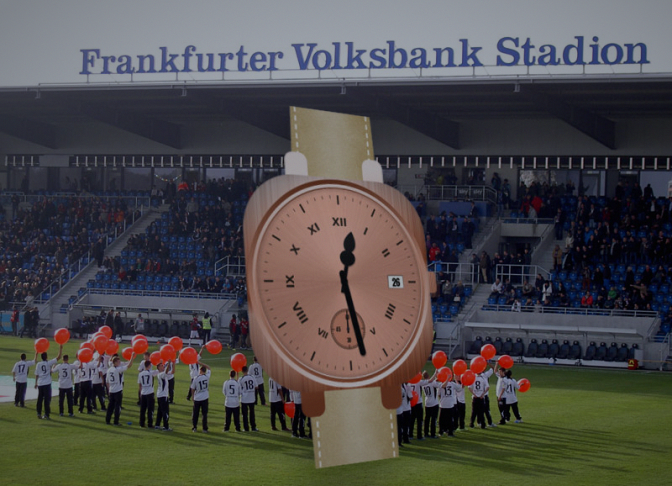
{"hour": 12, "minute": 28}
